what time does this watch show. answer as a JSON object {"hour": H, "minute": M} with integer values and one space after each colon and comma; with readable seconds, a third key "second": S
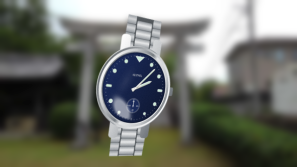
{"hour": 2, "minute": 7}
